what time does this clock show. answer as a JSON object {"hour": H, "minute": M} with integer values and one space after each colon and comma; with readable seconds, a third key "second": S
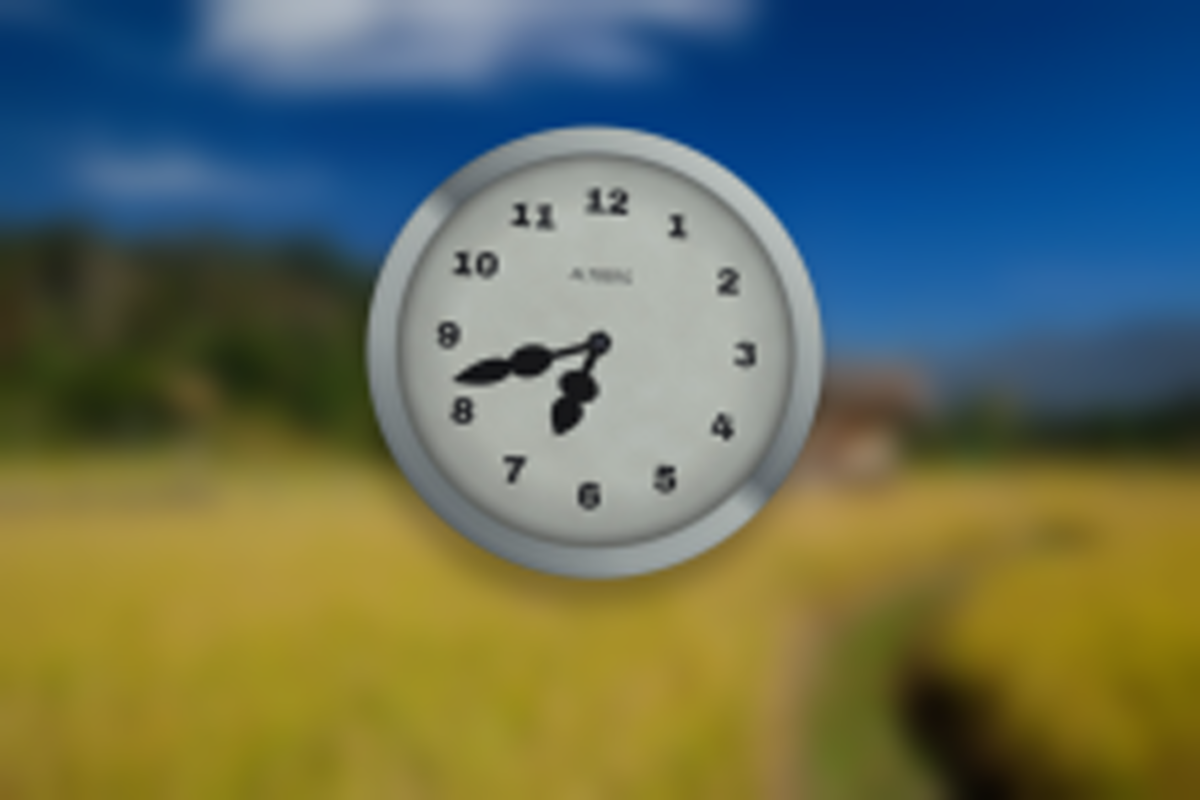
{"hour": 6, "minute": 42}
